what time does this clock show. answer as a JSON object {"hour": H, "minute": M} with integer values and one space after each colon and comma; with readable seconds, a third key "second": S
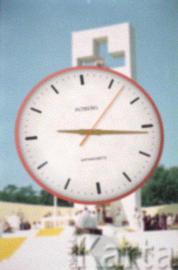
{"hour": 9, "minute": 16, "second": 7}
